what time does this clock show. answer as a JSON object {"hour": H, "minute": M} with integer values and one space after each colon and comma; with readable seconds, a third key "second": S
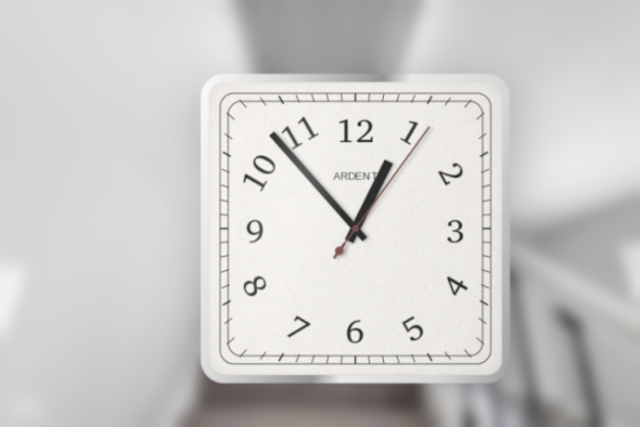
{"hour": 12, "minute": 53, "second": 6}
